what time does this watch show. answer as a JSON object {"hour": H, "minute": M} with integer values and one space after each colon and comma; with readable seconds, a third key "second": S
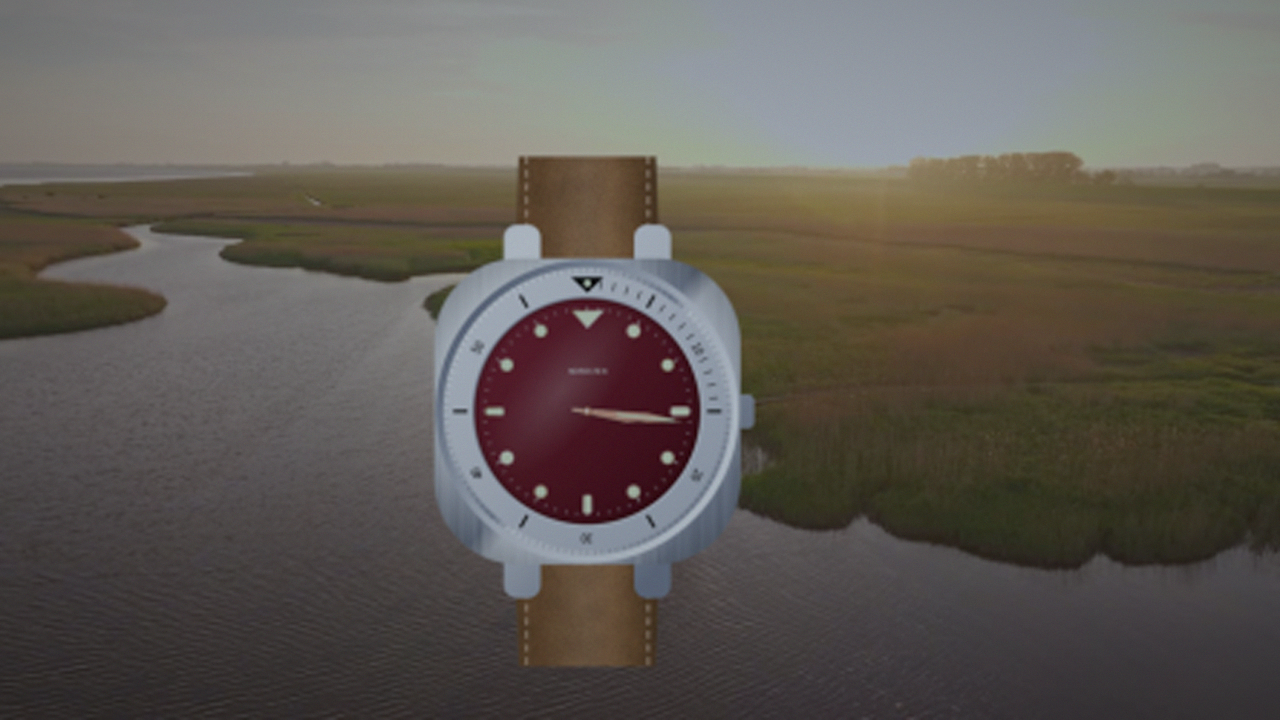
{"hour": 3, "minute": 16}
